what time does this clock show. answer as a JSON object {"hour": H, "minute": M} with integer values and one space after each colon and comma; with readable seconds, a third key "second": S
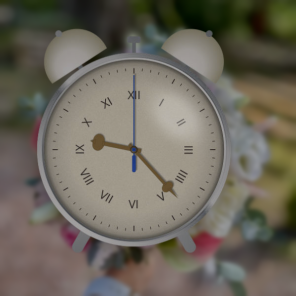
{"hour": 9, "minute": 23, "second": 0}
